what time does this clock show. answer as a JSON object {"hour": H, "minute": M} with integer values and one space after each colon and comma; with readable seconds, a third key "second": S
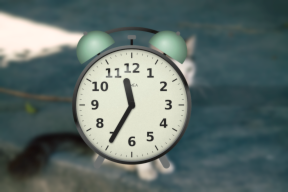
{"hour": 11, "minute": 35}
